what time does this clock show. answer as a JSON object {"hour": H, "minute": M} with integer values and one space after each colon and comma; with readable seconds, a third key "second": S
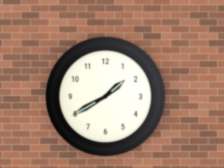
{"hour": 1, "minute": 40}
